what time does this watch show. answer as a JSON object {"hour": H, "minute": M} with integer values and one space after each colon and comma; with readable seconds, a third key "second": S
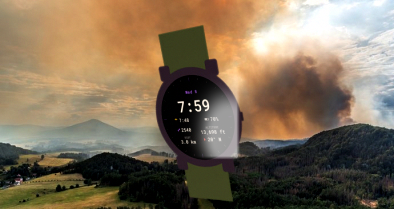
{"hour": 7, "minute": 59}
